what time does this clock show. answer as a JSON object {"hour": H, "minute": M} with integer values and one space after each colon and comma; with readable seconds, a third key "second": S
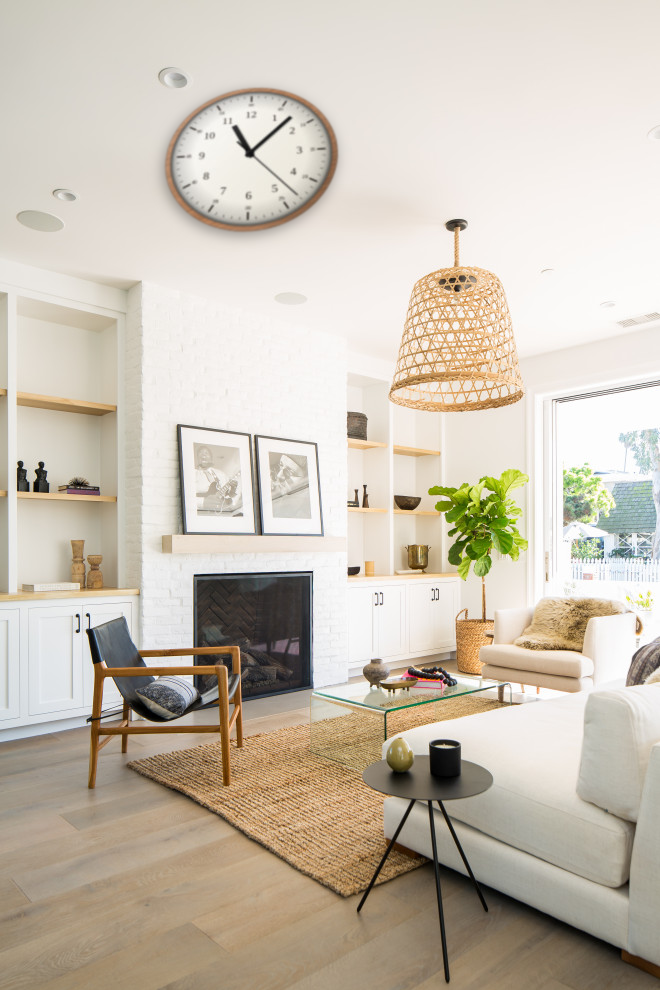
{"hour": 11, "minute": 7, "second": 23}
